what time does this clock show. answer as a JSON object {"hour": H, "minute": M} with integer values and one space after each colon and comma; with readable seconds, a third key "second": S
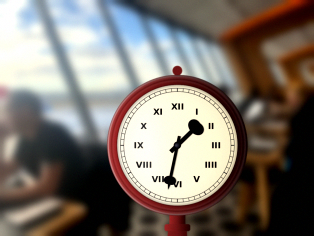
{"hour": 1, "minute": 32}
